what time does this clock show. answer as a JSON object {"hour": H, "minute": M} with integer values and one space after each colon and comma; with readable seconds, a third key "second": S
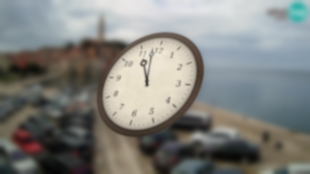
{"hour": 10, "minute": 58}
